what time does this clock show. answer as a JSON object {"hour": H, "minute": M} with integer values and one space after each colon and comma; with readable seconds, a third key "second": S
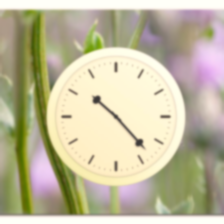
{"hour": 10, "minute": 23}
